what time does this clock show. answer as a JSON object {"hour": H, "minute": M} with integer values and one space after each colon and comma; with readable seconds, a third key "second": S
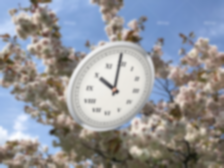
{"hour": 9, "minute": 59}
